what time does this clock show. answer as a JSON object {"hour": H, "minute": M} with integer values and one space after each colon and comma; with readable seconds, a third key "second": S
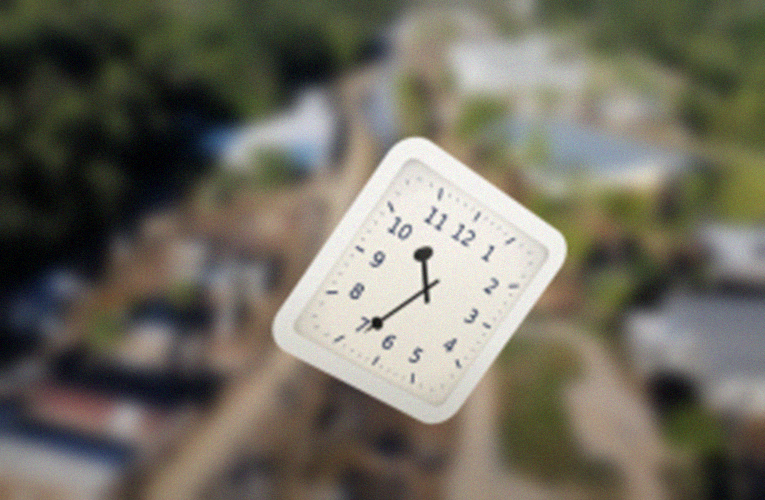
{"hour": 10, "minute": 34}
